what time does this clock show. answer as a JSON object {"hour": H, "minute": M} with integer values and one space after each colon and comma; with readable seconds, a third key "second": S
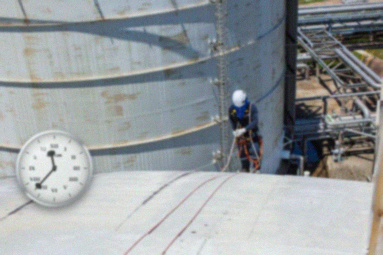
{"hour": 11, "minute": 37}
